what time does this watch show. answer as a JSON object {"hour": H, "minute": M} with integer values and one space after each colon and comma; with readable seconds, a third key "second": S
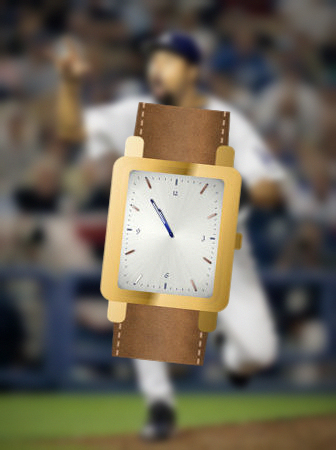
{"hour": 10, "minute": 54}
